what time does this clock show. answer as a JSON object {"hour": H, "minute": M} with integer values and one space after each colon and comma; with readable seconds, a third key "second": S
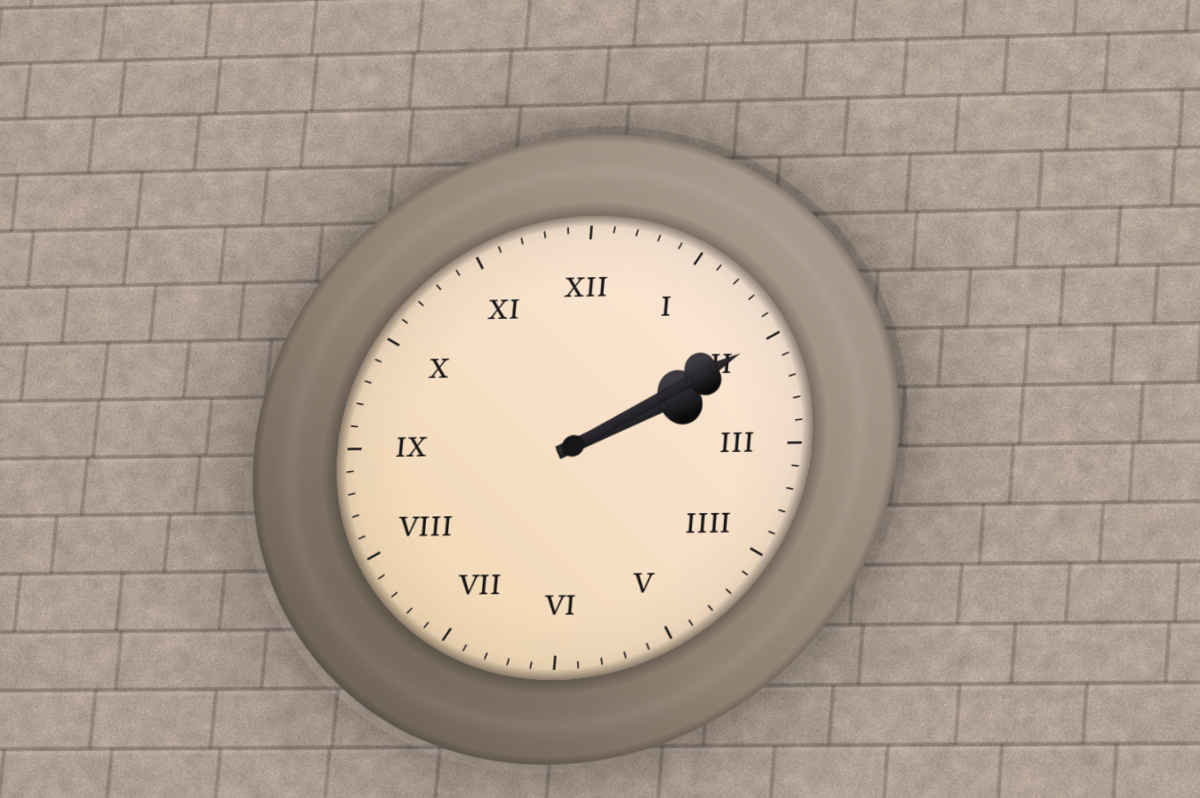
{"hour": 2, "minute": 10}
